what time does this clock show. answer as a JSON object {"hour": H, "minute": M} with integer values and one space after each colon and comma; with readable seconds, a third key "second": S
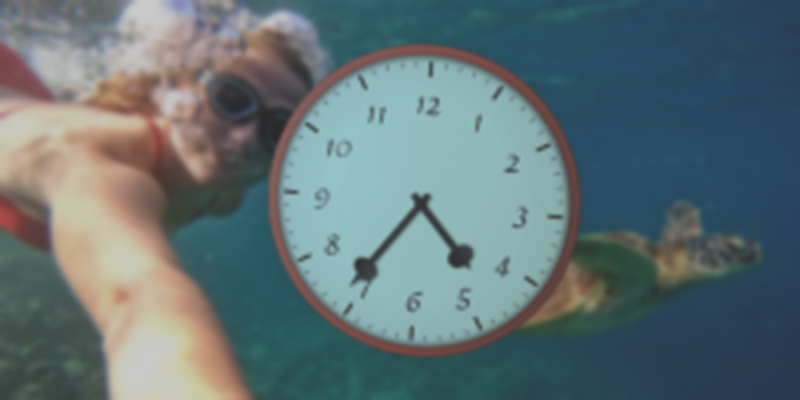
{"hour": 4, "minute": 36}
